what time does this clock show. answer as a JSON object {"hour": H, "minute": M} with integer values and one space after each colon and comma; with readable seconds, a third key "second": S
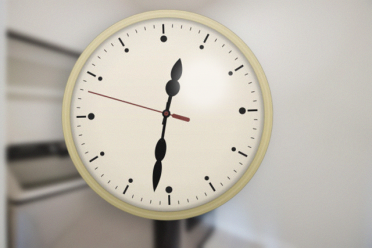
{"hour": 12, "minute": 31, "second": 48}
